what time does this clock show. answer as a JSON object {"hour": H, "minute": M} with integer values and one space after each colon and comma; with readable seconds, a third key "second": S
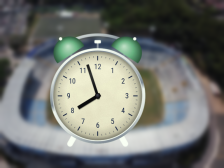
{"hour": 7, "minute": 57}
